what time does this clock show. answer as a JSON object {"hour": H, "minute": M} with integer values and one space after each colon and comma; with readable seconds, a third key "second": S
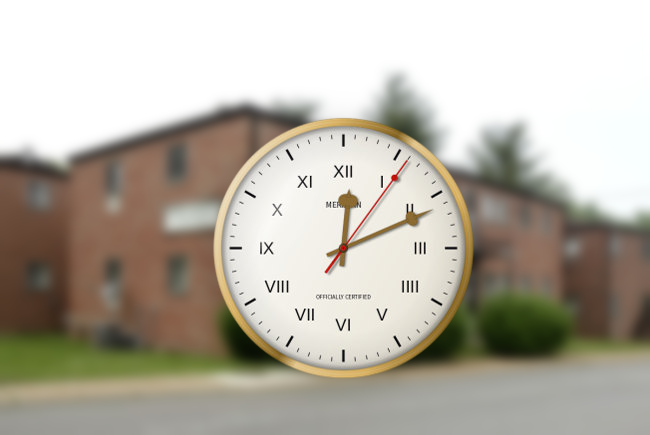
{"hour": 12, "minute": 11, "second": 6}
